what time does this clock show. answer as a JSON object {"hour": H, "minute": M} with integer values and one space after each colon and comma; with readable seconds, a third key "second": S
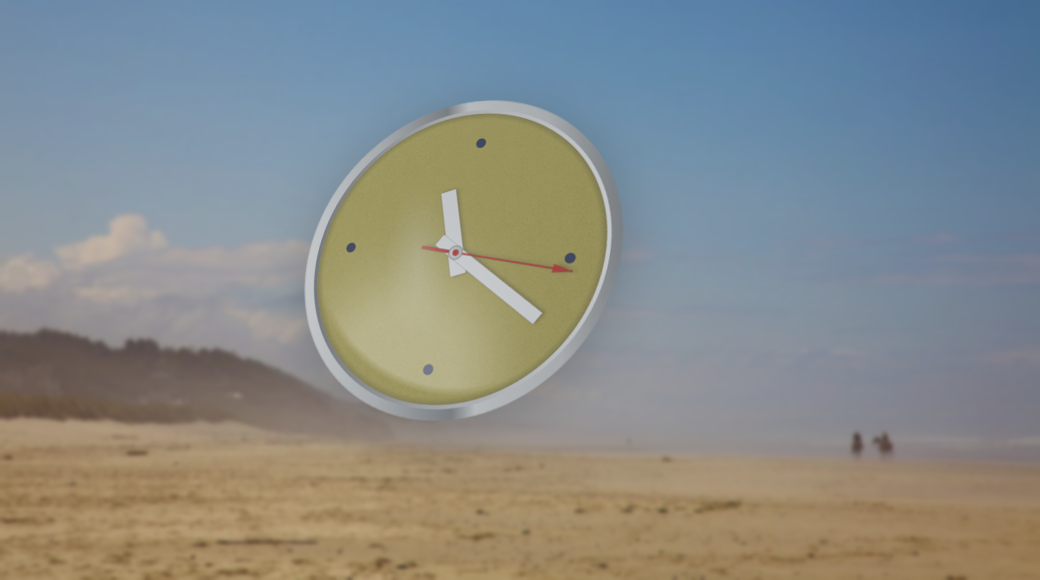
{"hour": 11, "minute": 20, "second": 16}
